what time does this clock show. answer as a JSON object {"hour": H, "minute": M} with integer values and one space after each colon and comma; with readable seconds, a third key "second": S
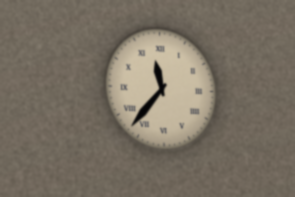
{"hour": 11, "minute": 37}
